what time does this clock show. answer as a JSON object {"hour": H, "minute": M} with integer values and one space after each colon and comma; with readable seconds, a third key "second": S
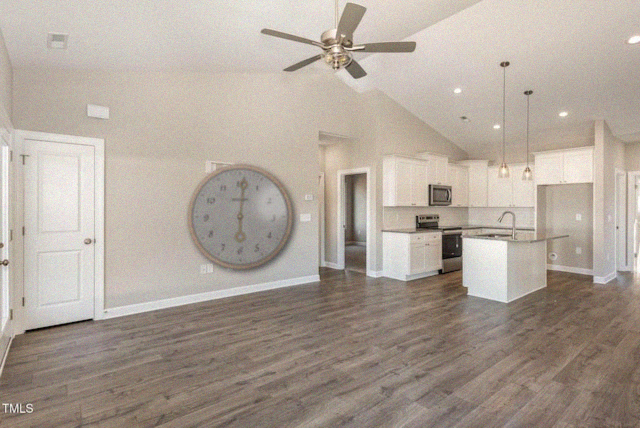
{"hour": 6, "minute": 1}
